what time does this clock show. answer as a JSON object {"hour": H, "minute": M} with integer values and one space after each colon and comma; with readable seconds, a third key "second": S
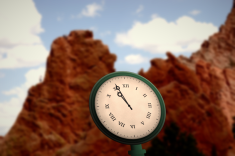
{"hour": 10, "minute": 56}
